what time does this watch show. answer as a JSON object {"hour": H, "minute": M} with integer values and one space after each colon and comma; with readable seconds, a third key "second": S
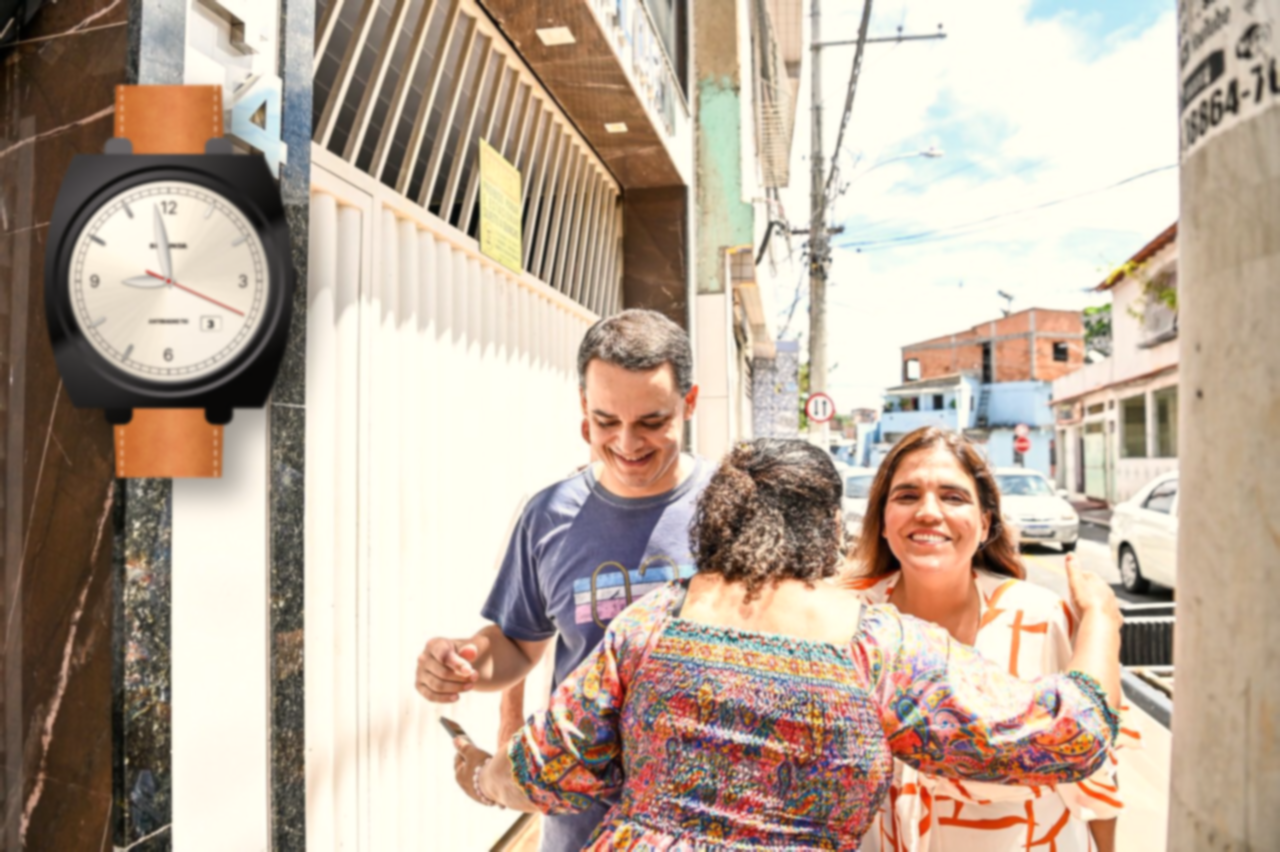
{"hour": 8, "minute": 58, "second": 19}
